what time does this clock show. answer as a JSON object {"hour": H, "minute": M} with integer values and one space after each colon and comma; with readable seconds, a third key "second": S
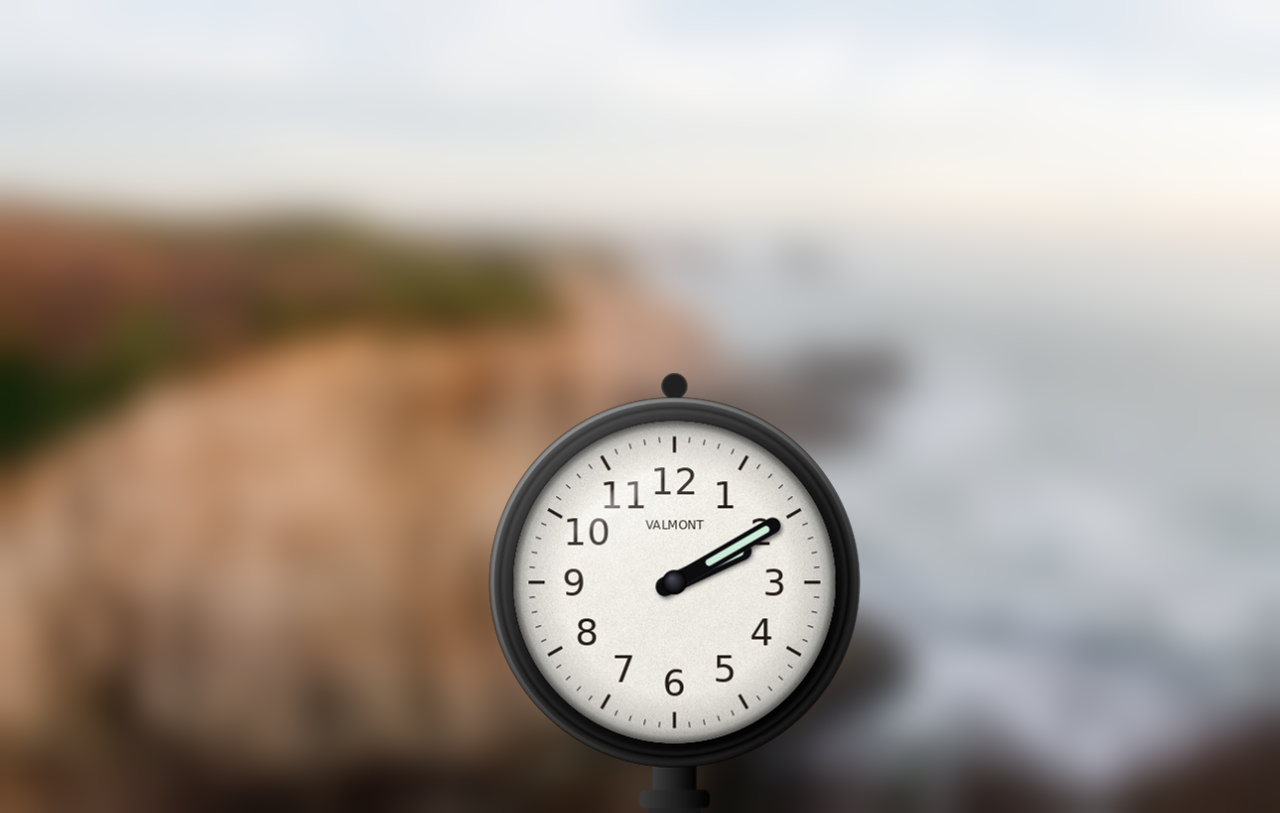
{"hour": 2, "minute": 10}
